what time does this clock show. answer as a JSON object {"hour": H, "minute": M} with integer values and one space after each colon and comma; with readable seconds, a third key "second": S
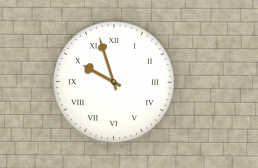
{"hour": 9, "minute": 57}
